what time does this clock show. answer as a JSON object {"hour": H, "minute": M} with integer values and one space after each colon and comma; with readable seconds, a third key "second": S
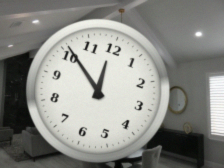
{"hour": 11, "minute": 51}
